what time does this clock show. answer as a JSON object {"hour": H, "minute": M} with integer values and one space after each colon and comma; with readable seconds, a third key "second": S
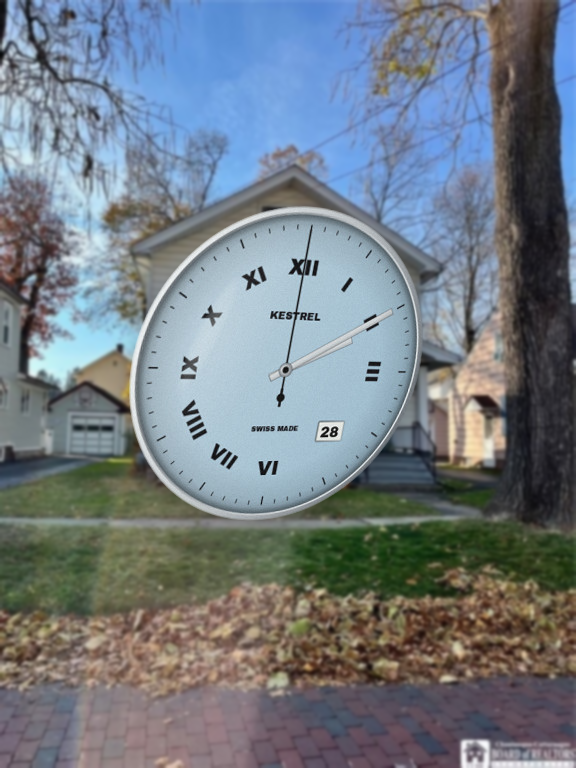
{"hour": 2, "minute": 10, "second": 0}
